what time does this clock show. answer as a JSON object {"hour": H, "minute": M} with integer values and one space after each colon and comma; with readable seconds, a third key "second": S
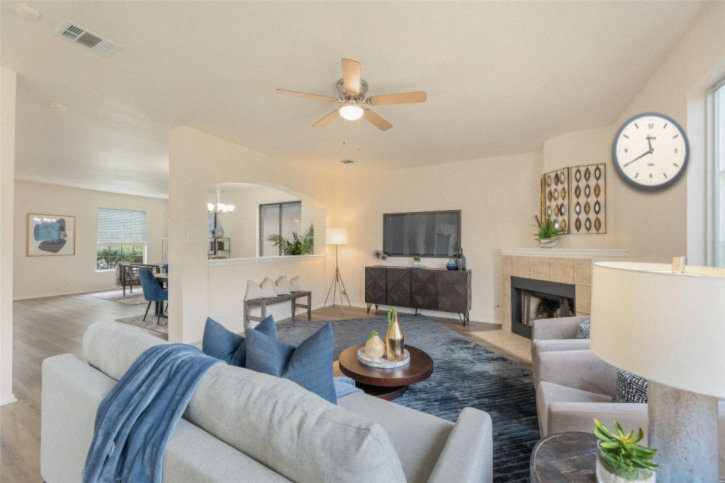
{"hour": 11, "minute": 40}
